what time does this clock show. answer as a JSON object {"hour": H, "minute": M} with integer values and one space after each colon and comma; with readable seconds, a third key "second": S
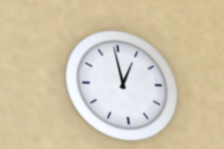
{"hour": 12, "minute": 59}
